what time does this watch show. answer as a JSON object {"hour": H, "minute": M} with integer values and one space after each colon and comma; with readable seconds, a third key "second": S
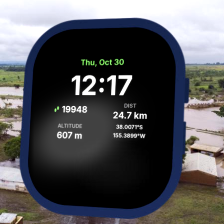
{"hour": 12, "minute": 17}
